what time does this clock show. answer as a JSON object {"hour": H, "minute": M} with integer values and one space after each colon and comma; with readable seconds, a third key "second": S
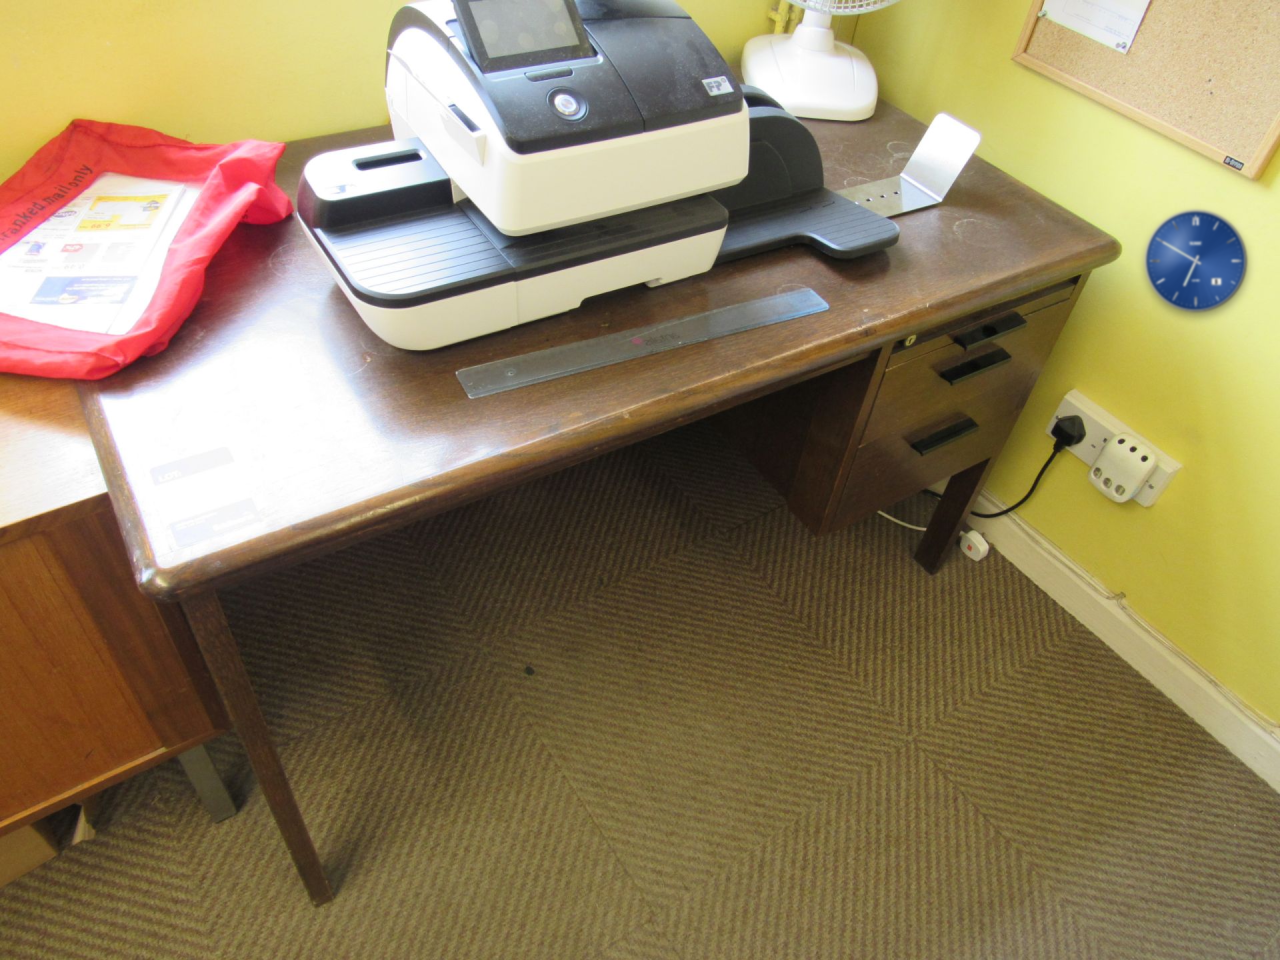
{"hour": 6, "minute": 50}
